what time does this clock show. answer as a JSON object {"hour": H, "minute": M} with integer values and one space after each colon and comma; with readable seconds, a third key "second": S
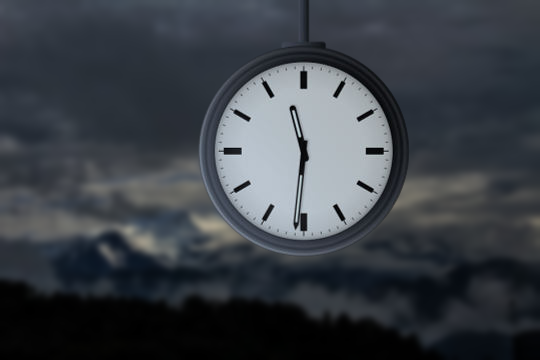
{"hour": 11, "minute": 31}
